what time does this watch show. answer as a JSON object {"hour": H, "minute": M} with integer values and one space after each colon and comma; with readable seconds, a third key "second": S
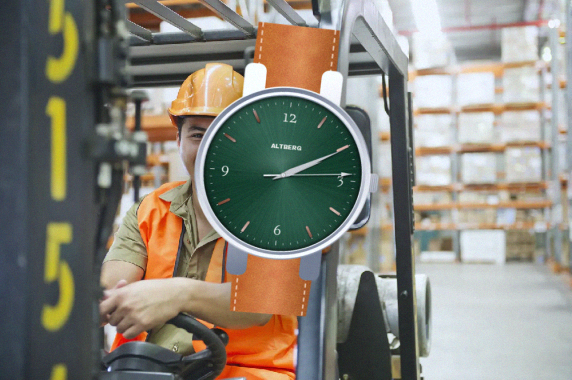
{"hour": 2, "minute": 10, "second": 14}
